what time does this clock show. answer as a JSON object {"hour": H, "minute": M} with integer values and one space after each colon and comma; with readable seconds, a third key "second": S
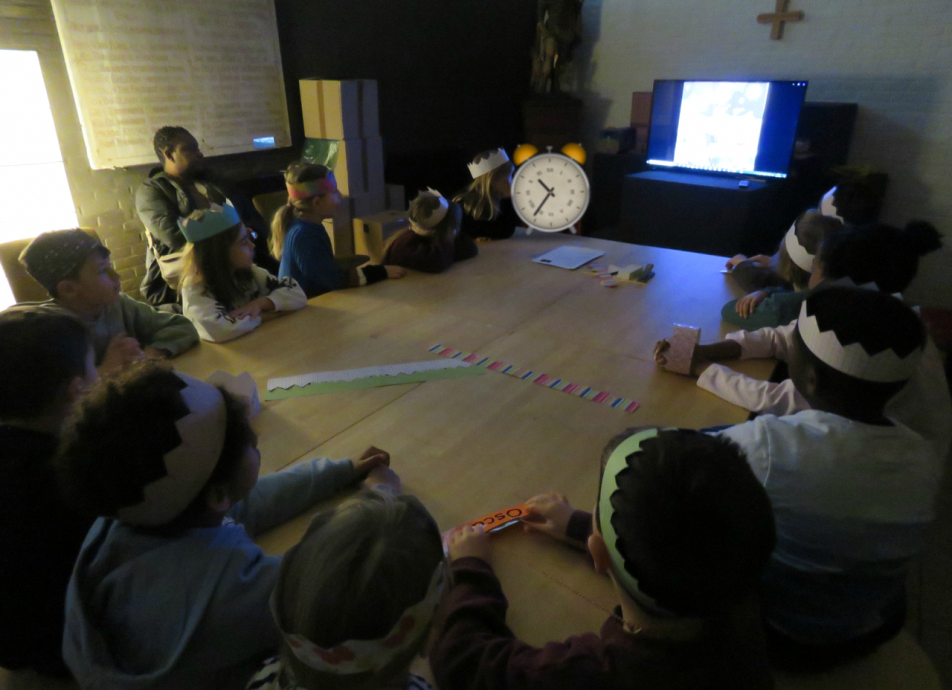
{"hour": 10, "minute": 36}
